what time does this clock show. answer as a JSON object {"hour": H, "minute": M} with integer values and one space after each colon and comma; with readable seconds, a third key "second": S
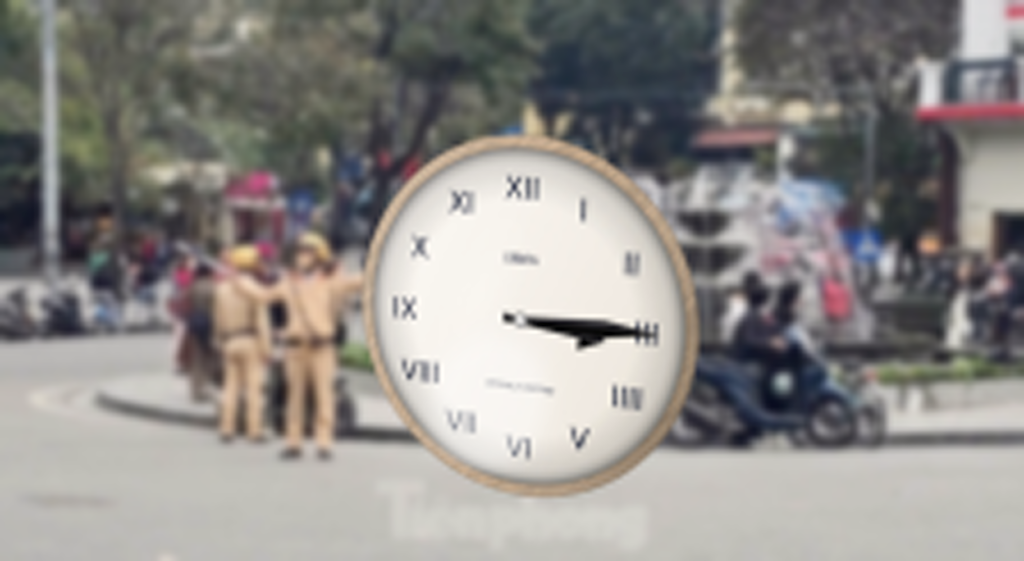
{"hour": 3, "minute": 15}
